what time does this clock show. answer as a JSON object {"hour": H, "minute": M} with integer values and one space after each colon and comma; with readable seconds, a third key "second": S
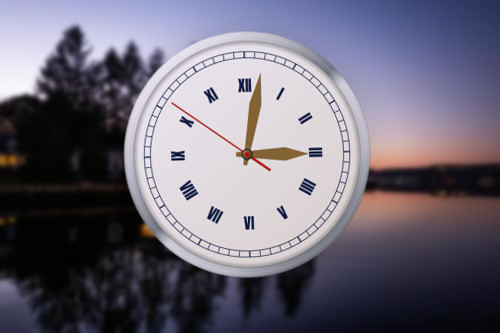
{"hour": 3, "minute": 1, "second": 51}
